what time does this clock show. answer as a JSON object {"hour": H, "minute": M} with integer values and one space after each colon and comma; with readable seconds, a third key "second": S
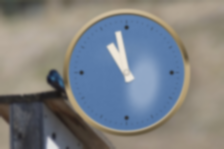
{"hour": 10, "minute": 58}
